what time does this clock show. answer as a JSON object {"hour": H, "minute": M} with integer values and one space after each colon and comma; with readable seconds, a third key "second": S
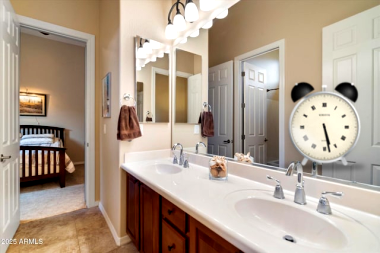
{"hour": 5, "minute": 28}
